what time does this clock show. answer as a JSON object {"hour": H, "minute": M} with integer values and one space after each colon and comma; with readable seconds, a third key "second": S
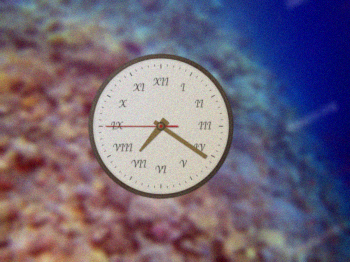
{"hour": 7, "minute": 20, "second": 45}
